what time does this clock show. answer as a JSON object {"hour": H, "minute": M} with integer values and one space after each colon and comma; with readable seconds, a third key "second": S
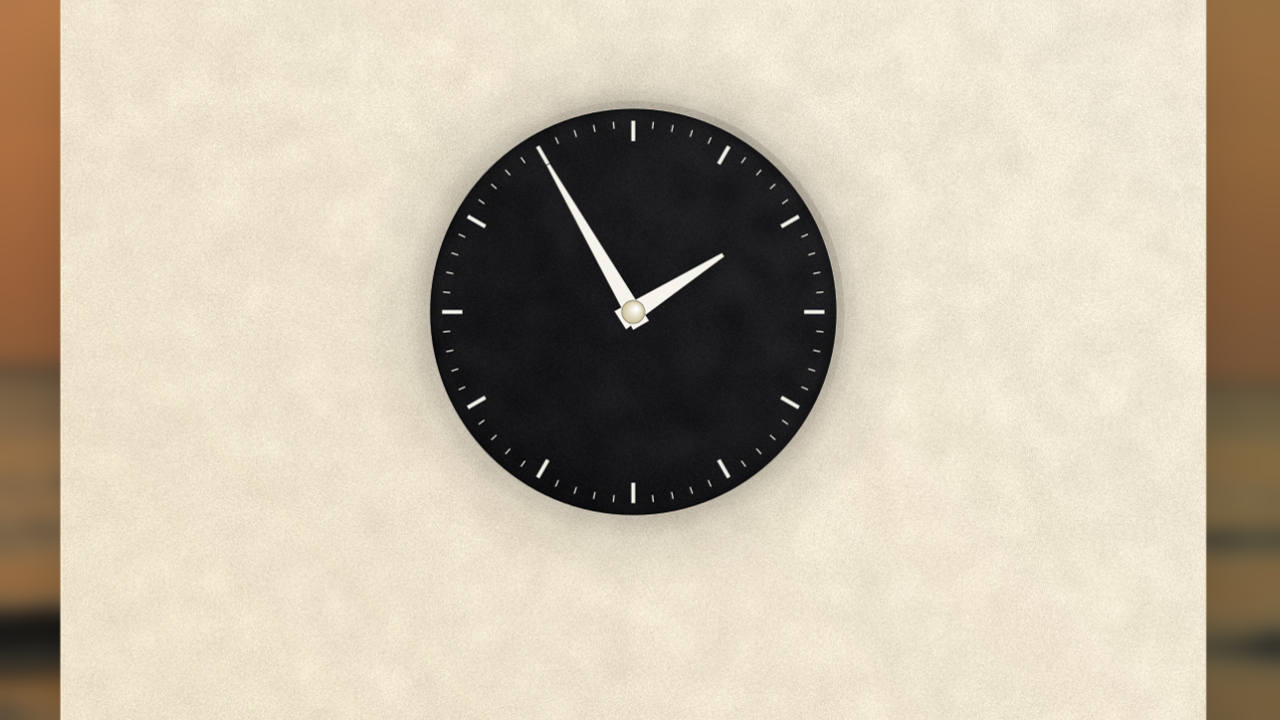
{"hour": 1, "minute": 55}
